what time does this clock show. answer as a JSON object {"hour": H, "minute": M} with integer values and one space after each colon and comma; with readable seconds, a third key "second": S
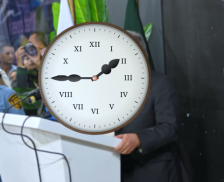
{"hour": 1, "minute": 45}
